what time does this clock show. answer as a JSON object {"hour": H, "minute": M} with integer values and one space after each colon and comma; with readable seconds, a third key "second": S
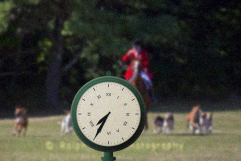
{"hour": 7, "minute": 35}
